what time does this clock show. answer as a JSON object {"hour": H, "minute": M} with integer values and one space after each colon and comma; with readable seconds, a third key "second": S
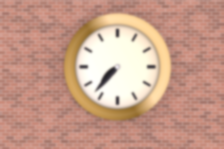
{"hour": 7, "minute": 37}
